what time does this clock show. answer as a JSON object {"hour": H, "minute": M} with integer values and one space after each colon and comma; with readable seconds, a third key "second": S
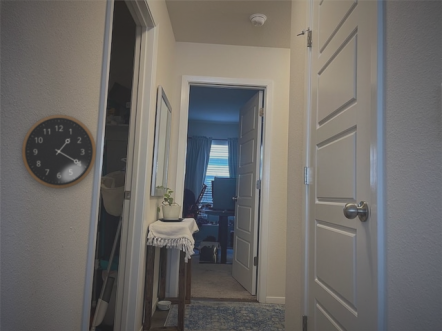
{"hour": 1, "minute": 20}
